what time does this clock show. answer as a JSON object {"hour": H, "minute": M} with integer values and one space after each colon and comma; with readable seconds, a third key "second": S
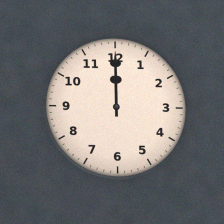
{"hour": 12, "minute": 0}
